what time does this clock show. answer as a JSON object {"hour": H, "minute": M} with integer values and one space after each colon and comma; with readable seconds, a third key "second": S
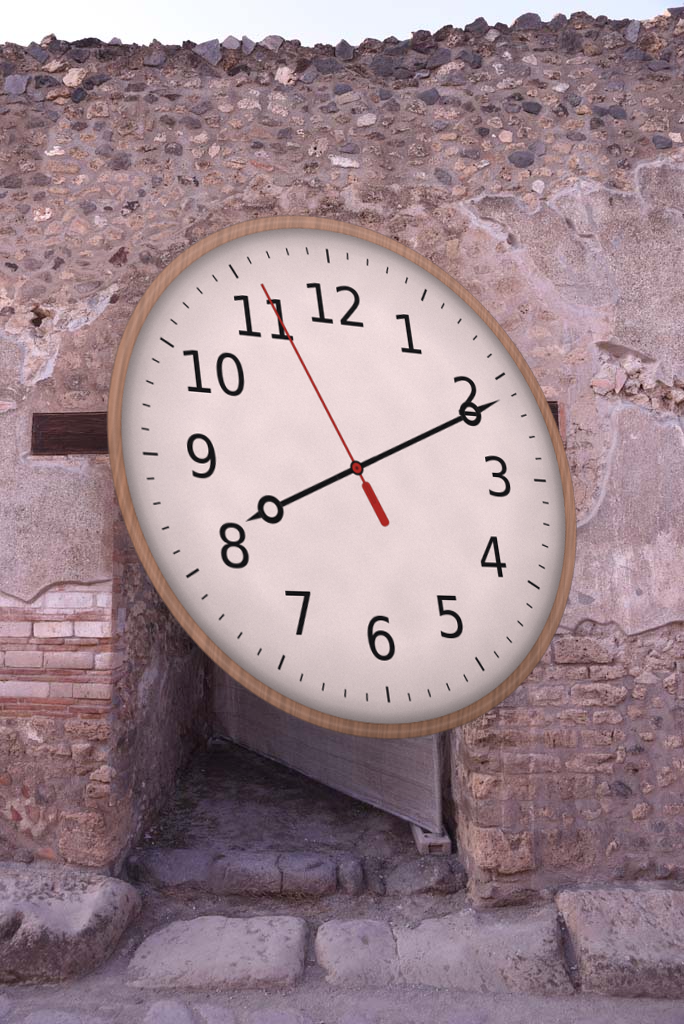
{"hour": 8, "minute": 10, "second": 56}
